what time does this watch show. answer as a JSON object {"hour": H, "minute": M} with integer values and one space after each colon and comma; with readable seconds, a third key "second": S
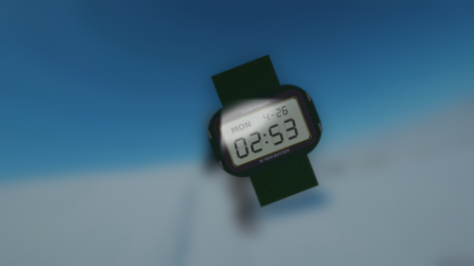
{"hour": 2, "minute": 53}
